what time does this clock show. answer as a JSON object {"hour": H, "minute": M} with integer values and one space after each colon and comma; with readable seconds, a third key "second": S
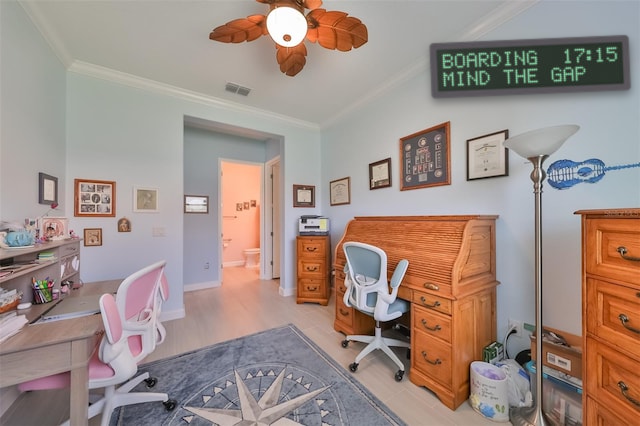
{"hour": 17, "minute": 15}
